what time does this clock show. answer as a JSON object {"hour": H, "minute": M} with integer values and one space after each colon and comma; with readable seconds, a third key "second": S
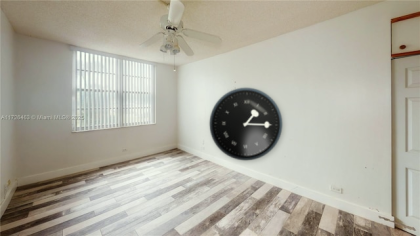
{"hour": 1, "minute": 15}
